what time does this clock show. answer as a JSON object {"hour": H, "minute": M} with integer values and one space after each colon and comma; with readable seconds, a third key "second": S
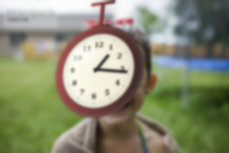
{"hour": 1, "minute": 16}
